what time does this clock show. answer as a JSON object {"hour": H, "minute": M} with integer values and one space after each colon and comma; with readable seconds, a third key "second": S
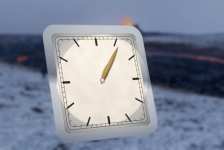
{"hour": 1, "minute": 6}
